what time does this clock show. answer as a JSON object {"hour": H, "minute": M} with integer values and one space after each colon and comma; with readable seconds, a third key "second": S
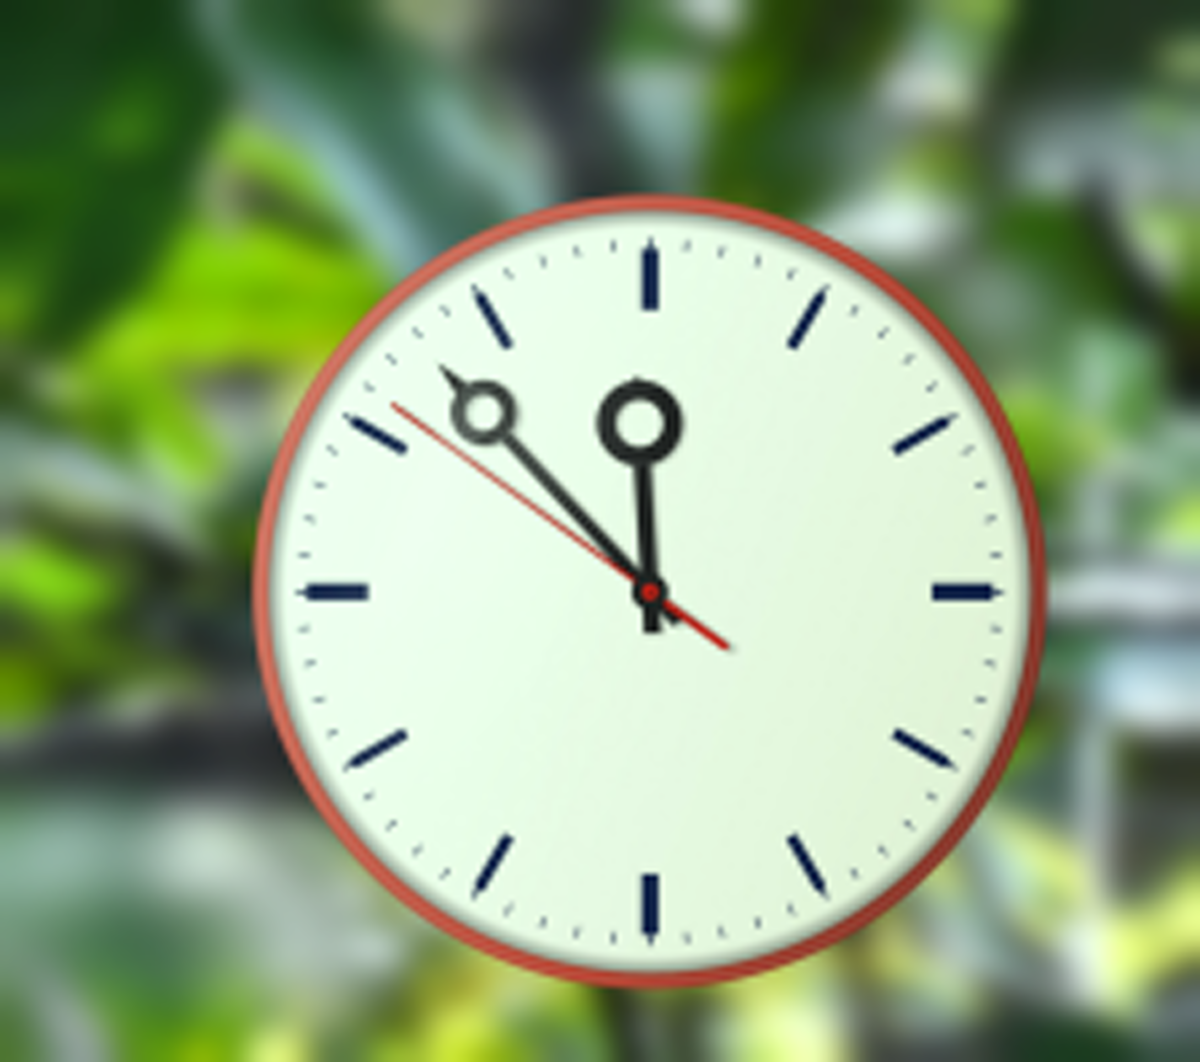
{"hour": 11, "minute": 52, "second": 51}
